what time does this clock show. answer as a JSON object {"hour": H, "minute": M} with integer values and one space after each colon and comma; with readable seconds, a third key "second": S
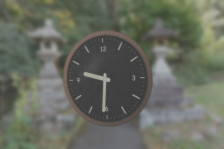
{"hour": 9, "minute": 31}
